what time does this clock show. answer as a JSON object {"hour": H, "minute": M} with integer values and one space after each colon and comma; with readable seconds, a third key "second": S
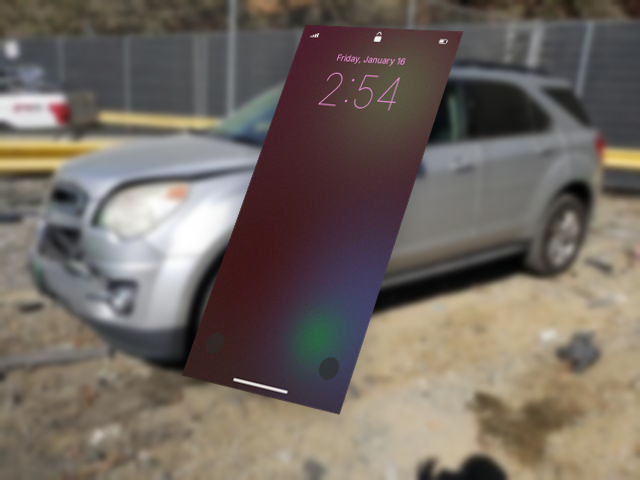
{"hour": 2, "minute": 54}
